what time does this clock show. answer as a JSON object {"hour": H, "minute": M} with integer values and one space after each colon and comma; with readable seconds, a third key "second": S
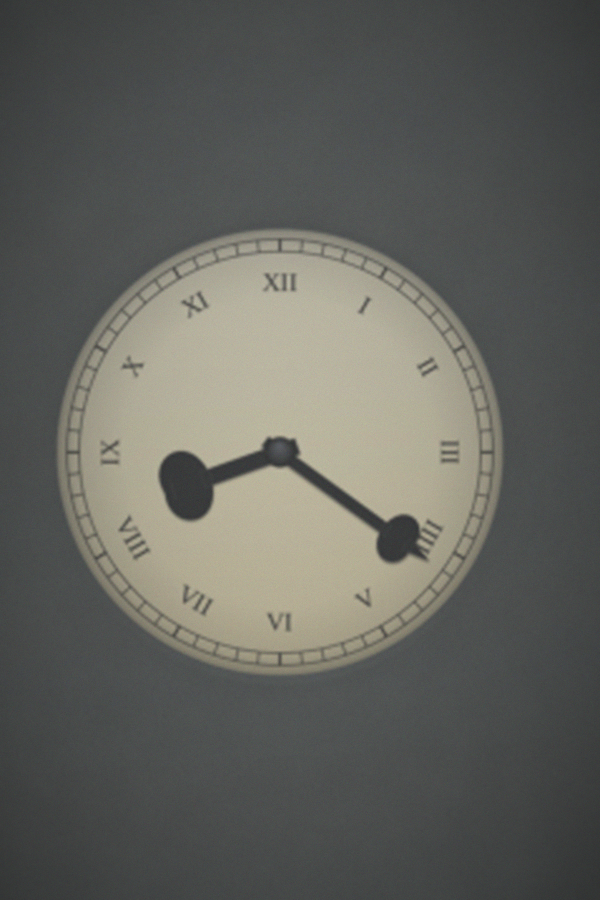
{"hour": 8, "minute": 21}
